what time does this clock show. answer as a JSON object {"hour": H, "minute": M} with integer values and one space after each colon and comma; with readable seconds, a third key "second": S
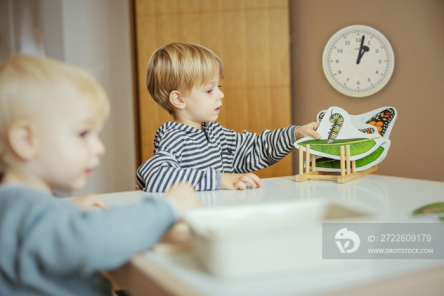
{"hour": 1, "minute": 2}
